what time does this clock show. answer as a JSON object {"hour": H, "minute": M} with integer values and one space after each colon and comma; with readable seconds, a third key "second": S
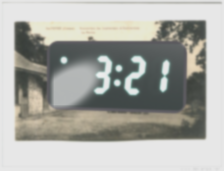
{"hour": 3, "minute": 21}
